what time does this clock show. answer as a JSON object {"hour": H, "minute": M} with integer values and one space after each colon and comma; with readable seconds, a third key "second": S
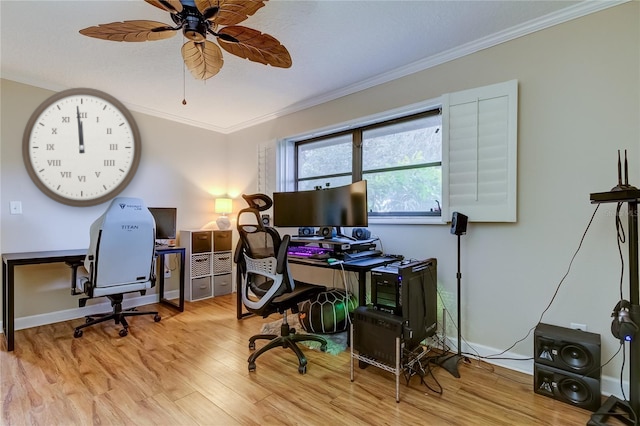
{"hour": 11, "minute": 59}
